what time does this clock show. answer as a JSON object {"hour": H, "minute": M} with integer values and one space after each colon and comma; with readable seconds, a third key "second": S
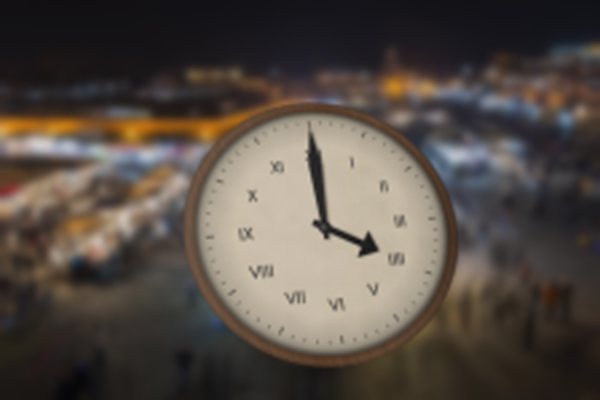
{"hour": 4, "minute": 0}
